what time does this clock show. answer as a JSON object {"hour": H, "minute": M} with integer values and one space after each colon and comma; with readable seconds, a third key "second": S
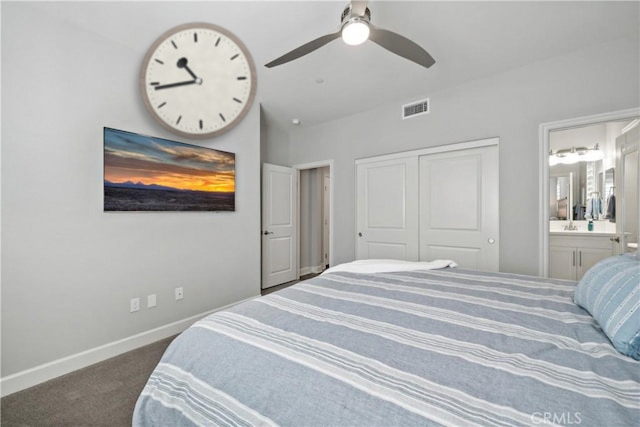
{"hour": 10, "minute": 44}
